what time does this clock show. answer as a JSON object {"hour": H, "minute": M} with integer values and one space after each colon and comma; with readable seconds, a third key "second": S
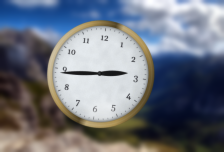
{"hour": 2, "minute": 44}
